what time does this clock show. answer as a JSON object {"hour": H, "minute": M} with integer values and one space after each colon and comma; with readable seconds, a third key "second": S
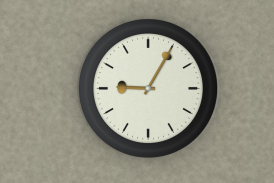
{"hour": 9, "minute": 5}
